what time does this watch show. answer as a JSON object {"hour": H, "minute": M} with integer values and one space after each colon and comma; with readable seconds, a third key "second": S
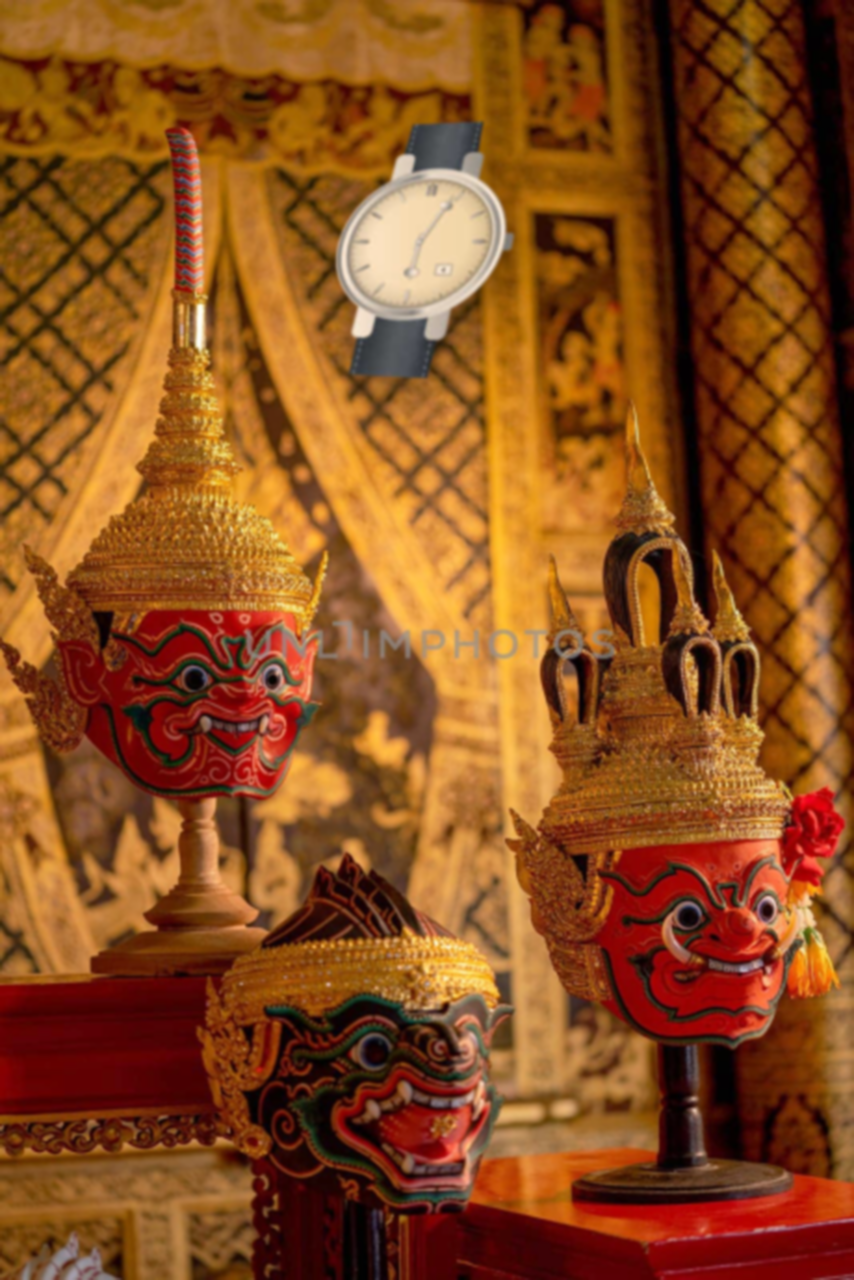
{"hour": 6, "minute": 4}
